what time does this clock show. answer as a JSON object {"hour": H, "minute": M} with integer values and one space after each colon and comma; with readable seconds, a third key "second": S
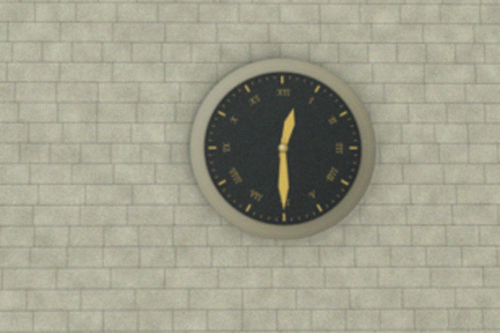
{"hour": 12, "minute": 30}
